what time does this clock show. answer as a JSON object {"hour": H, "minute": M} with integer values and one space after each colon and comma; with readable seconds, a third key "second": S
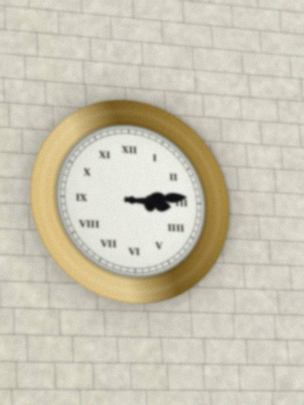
{"hour": 3, "minute": 14}
